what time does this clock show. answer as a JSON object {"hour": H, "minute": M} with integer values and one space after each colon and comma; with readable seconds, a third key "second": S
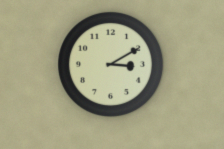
{"hour": 3, "minute": 10}
